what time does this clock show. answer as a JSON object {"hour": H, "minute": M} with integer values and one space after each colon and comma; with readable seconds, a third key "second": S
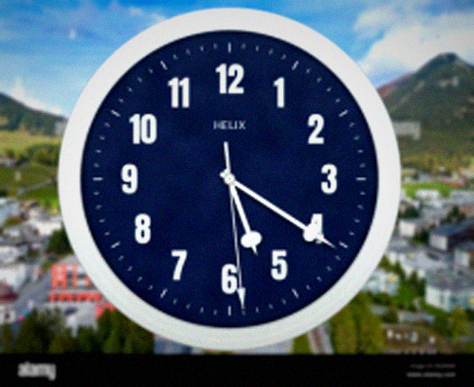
{"hour": 5, "minute": 20, "second": 29}
